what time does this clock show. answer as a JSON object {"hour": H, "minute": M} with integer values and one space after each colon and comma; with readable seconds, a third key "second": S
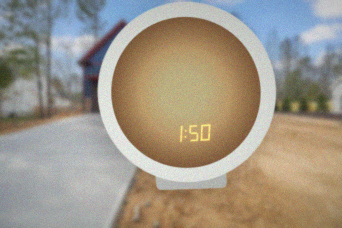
{"hour": 1, "minute": 50}
